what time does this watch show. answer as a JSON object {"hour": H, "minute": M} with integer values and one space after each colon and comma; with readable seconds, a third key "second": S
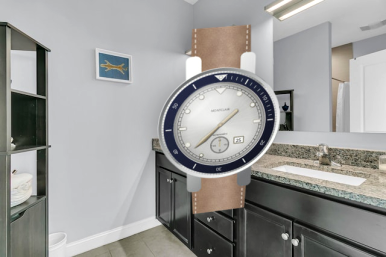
{"hour": 1, "minute": 38}
